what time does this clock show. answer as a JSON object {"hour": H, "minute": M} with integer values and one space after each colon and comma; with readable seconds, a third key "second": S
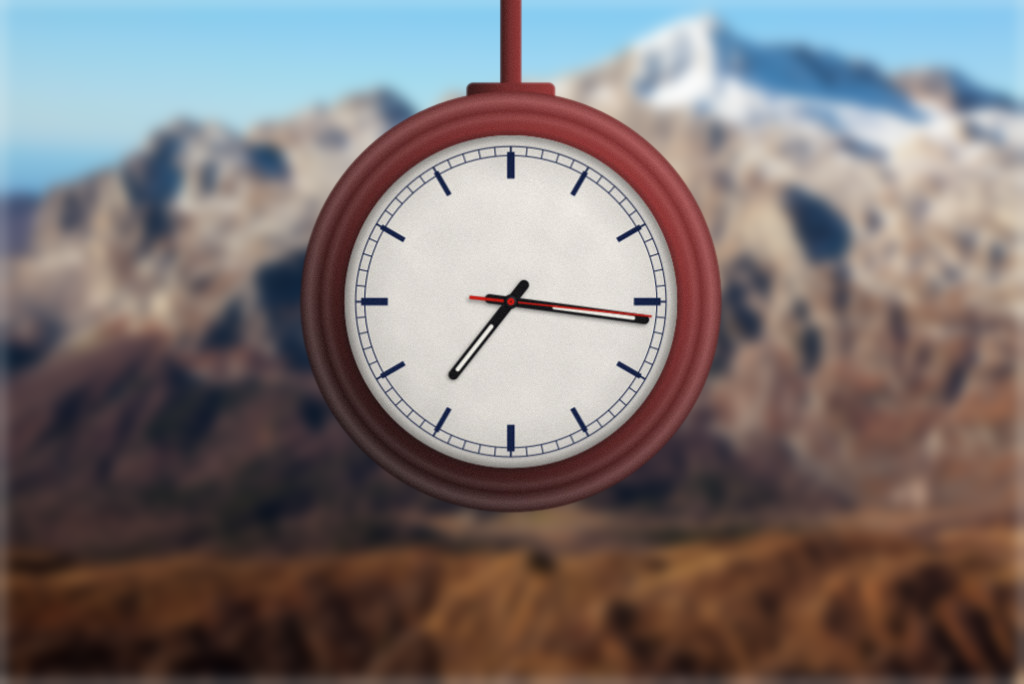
{"hour": 7, "minute": 16, "second": 16}
